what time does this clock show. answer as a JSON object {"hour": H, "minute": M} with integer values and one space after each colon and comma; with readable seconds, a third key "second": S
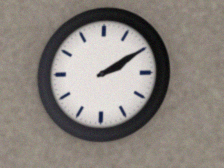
{"hour": 2, "minute": 10}
